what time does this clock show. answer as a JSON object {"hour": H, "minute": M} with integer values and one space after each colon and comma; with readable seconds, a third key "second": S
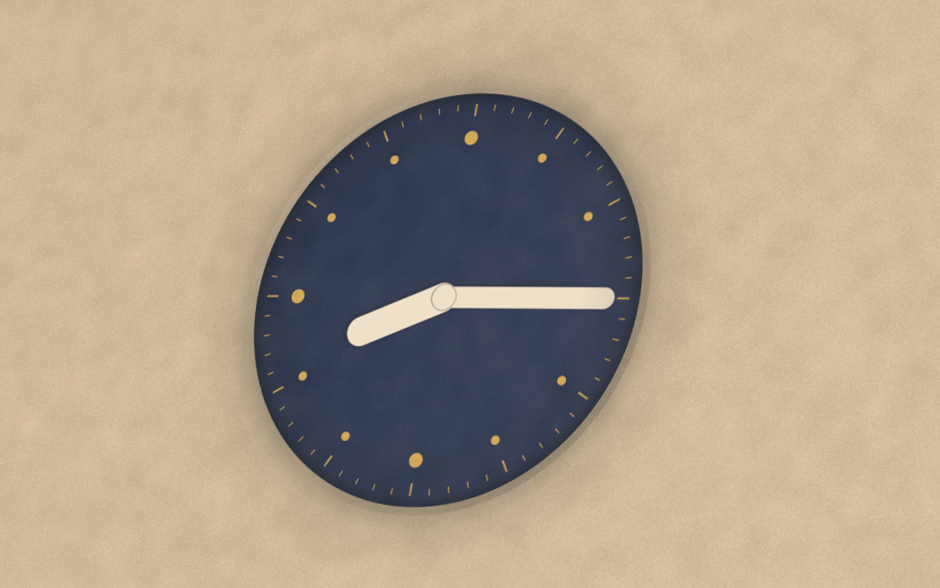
{"hour": 8, "minute": 15}
